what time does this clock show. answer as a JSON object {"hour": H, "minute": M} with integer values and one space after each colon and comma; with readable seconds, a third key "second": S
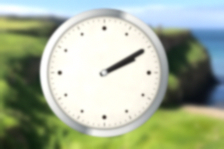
{"hour": 2, "minute": 10}
